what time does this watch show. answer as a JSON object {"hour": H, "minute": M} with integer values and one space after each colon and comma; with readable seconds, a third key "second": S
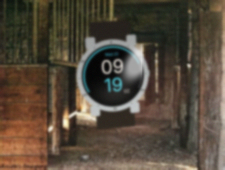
{"hour": 9, "minute": 19}
